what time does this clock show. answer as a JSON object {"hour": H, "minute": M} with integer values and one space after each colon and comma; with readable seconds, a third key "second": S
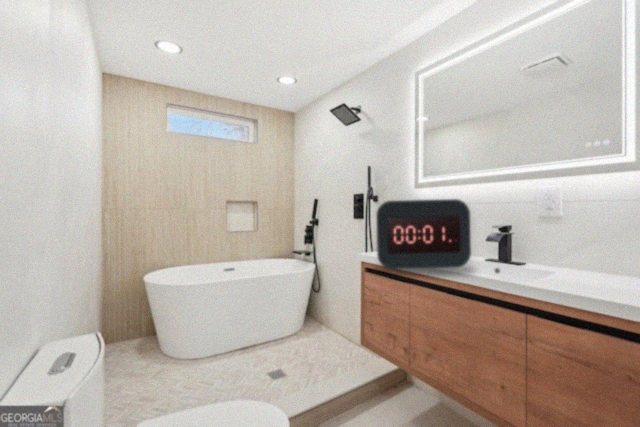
{"hour": 0, "minute": 1}
